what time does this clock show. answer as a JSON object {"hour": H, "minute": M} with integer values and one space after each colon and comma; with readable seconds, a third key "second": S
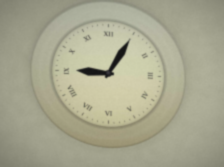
{"hour": 9, "minute": 5}
